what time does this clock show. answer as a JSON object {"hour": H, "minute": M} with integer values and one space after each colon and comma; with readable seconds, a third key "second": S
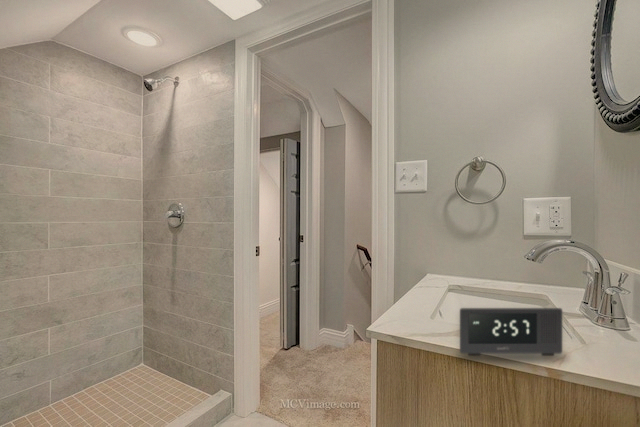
{"hour": 2, "minute": 57}
